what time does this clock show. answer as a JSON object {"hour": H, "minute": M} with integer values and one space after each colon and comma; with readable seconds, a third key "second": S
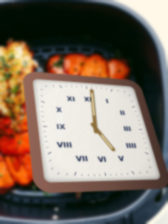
{"hour": 5, "minute": 1}
